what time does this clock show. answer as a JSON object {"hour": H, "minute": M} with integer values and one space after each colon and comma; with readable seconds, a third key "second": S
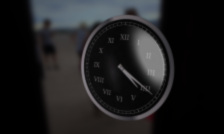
{"hour": 4, "minute": 20}
